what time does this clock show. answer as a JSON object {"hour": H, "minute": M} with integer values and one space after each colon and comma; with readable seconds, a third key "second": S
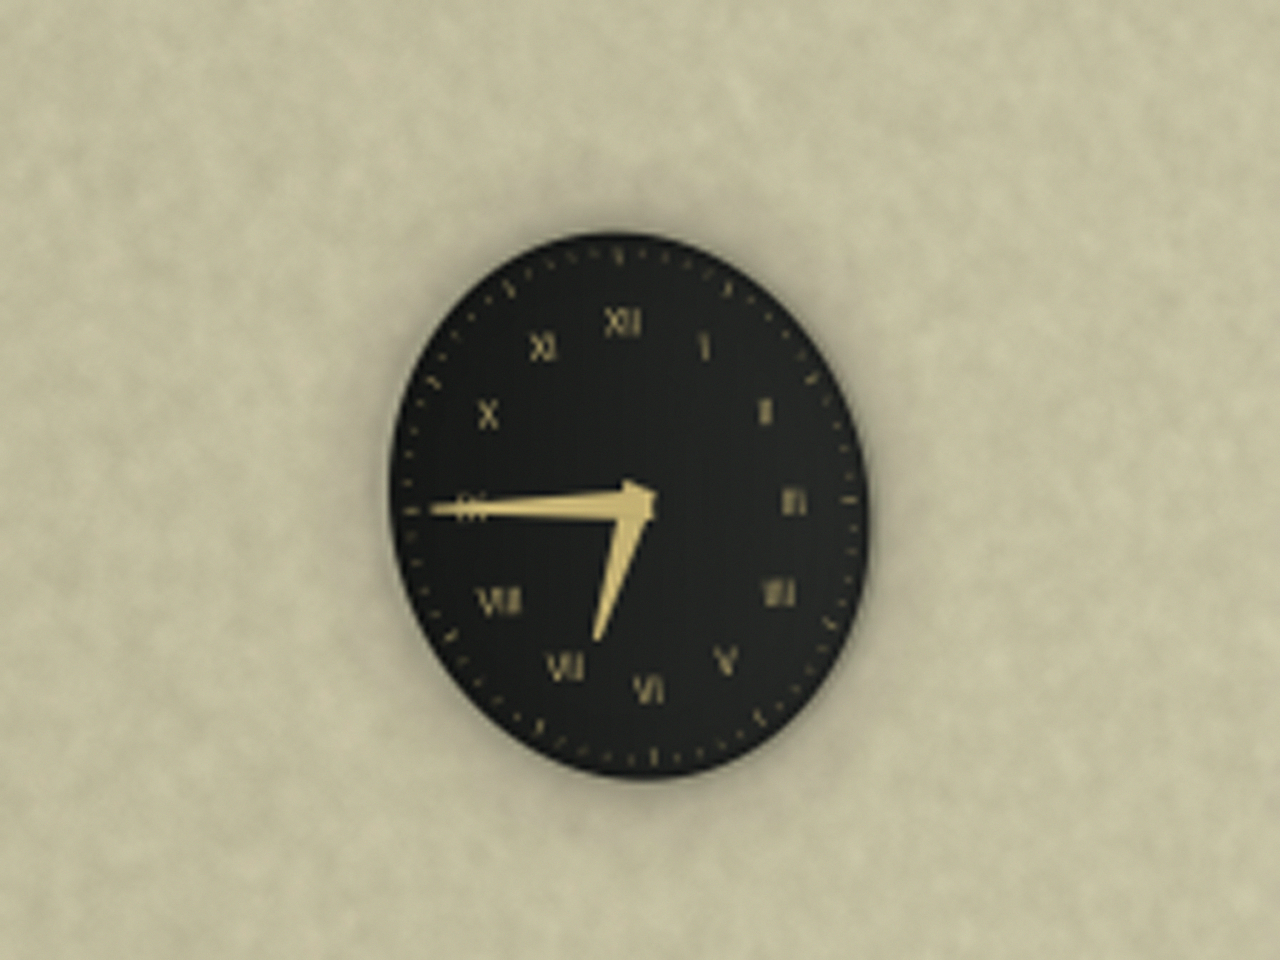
{"hour": 6, "minute": 45}
